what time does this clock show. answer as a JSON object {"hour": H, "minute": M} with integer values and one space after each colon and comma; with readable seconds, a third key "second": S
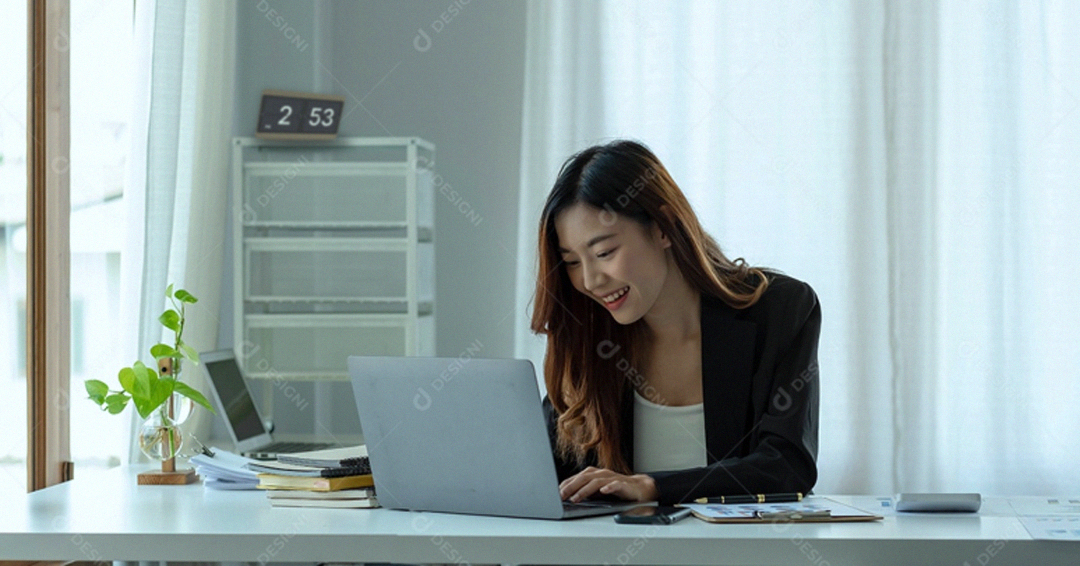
{"hour": 2, "minute": 53}
